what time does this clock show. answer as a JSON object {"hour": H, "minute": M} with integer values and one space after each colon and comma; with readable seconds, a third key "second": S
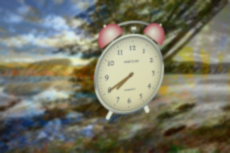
{"hour": 7, "minute": 40}
